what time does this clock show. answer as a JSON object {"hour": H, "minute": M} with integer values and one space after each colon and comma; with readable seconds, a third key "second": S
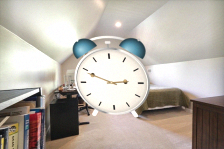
{"hour": 2, "minute": 49}
